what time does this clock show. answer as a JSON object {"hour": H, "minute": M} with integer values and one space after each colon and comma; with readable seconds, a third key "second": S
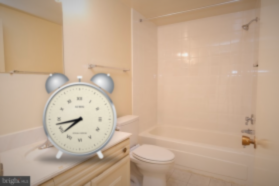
{"hour": 7, "minute": 43}
